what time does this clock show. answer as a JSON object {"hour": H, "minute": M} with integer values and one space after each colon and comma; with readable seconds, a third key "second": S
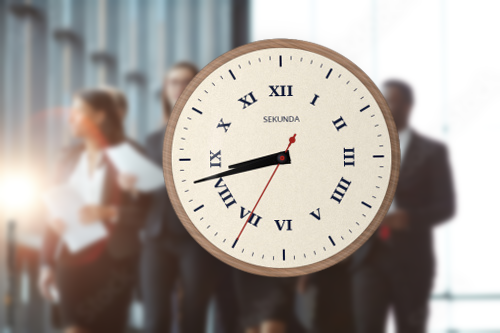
{"hour": 8, "minute": 42, "second": 35}
